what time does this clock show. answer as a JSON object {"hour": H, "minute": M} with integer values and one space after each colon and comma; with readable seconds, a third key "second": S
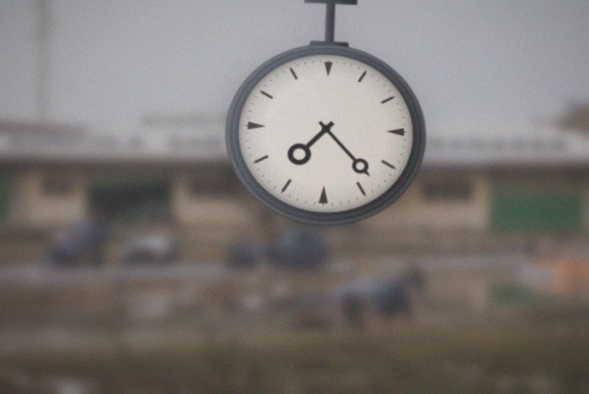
{"hour": 7, "minute": 23}
